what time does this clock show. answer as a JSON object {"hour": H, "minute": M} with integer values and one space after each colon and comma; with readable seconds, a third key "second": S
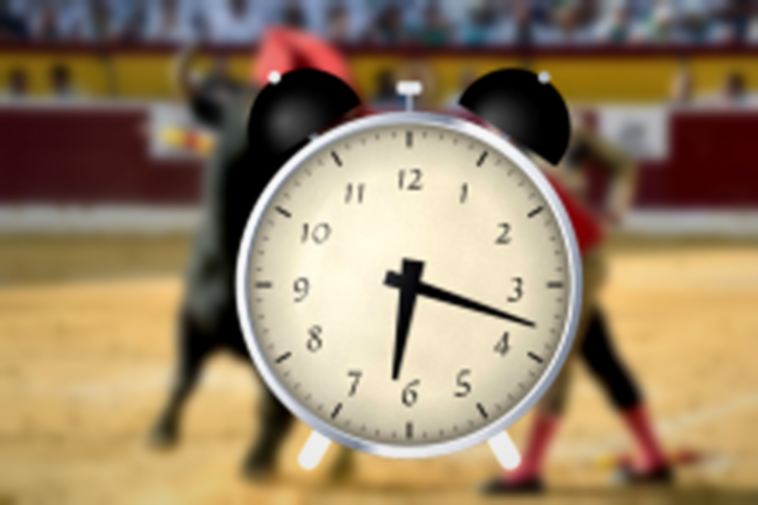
{"hour": 6, "minute": 18}
